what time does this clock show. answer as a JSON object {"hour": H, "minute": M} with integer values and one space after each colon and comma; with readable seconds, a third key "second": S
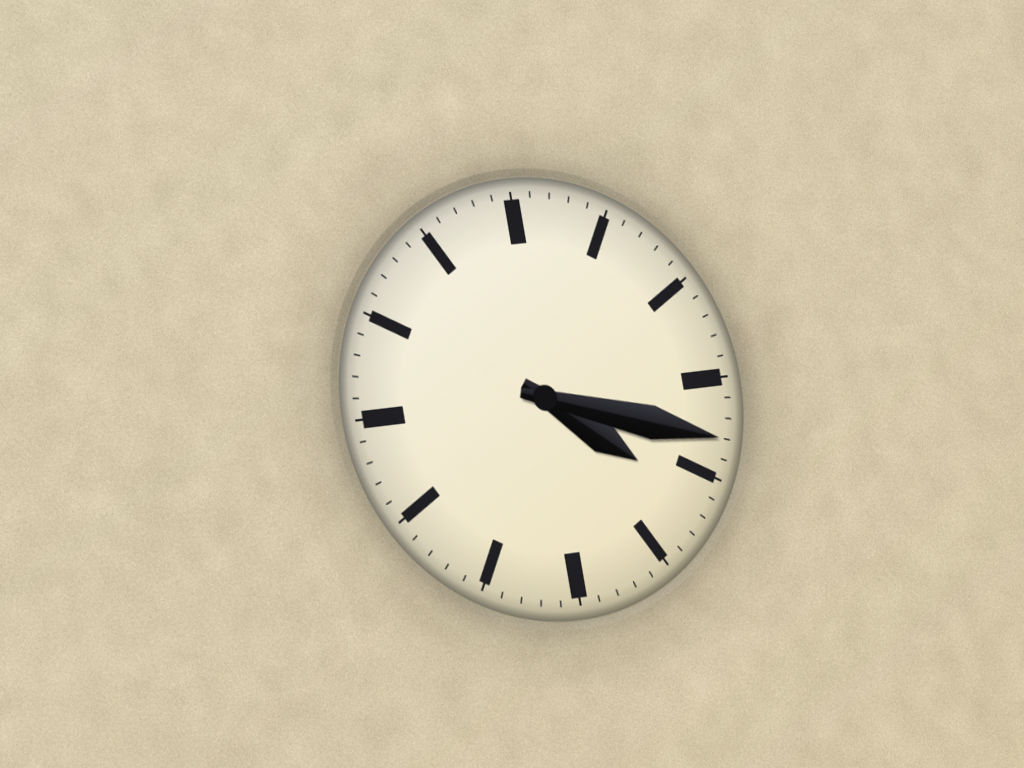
{"hour": 4, "minute": 18}
